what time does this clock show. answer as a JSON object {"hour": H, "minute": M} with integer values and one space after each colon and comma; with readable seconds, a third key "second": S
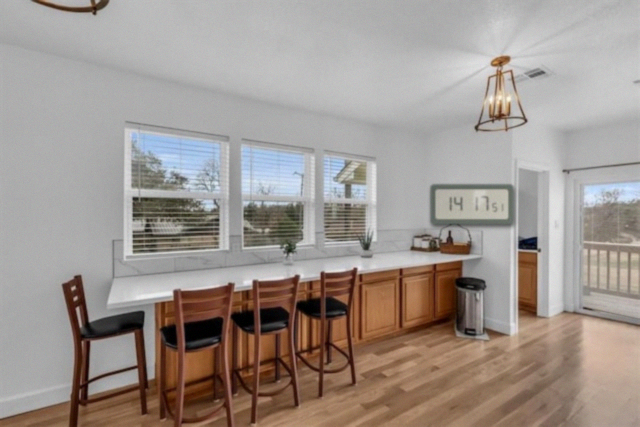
{"hour": 14, "minute": 17}
